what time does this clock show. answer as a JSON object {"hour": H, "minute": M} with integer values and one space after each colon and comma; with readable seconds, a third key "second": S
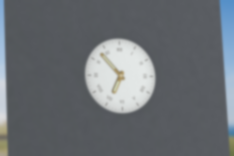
{"hour": 6, "minute": 53}
